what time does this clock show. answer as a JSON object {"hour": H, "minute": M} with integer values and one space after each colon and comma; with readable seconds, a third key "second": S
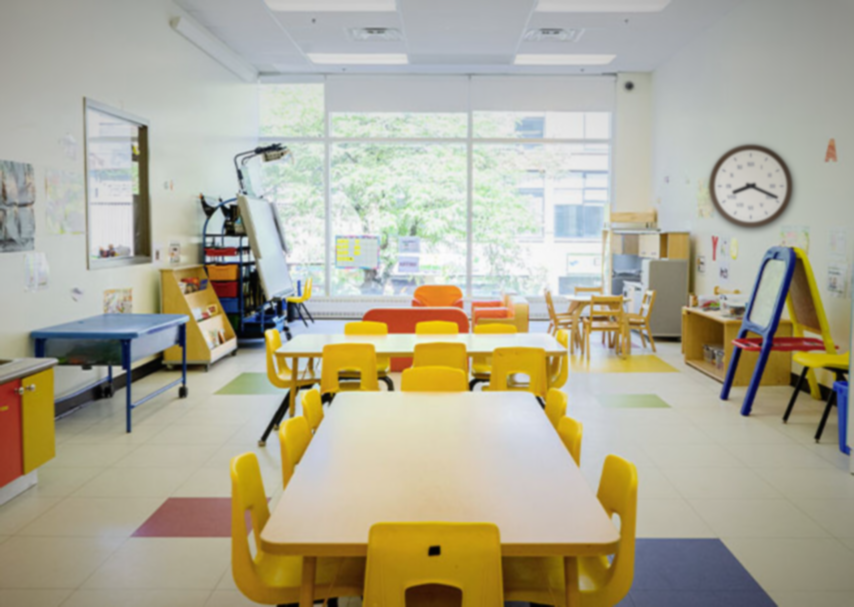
{"hour": 8, "minute": 19}
